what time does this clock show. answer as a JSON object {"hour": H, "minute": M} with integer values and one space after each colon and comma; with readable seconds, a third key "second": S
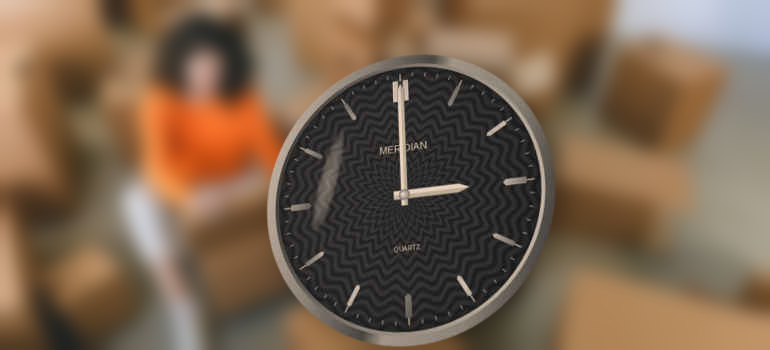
{"hour": 3, "minute": 0}
